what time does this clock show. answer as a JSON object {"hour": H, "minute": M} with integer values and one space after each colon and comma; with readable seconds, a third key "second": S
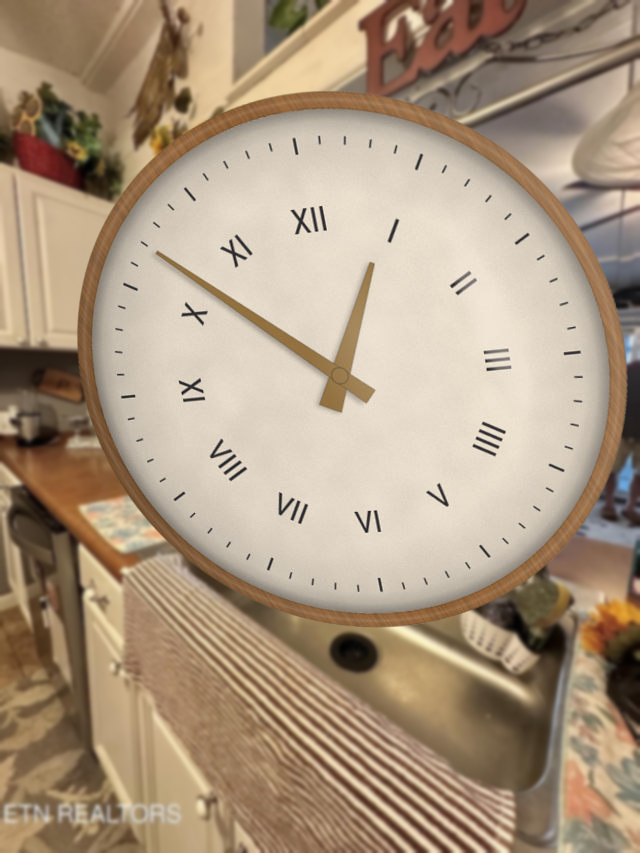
{"hour": 12, "minute": 52}
